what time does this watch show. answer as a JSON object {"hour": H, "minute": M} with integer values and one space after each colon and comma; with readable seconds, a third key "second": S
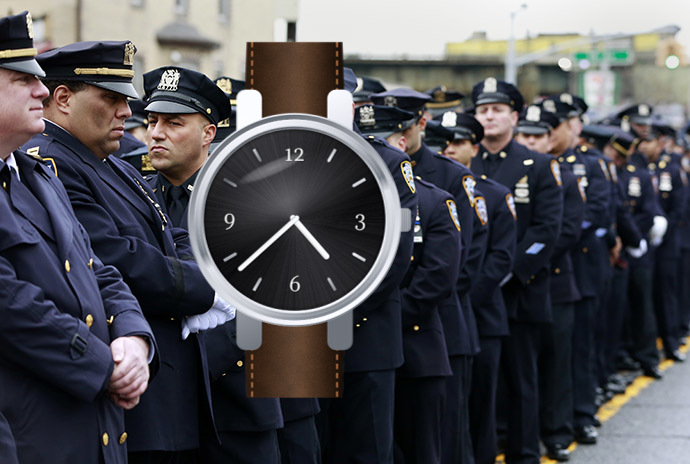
{"hour": 4, "minute": 38}
